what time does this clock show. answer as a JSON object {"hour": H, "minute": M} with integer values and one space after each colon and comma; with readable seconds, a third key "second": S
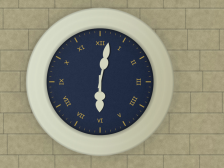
{"hour": 6, "minute": 2}
